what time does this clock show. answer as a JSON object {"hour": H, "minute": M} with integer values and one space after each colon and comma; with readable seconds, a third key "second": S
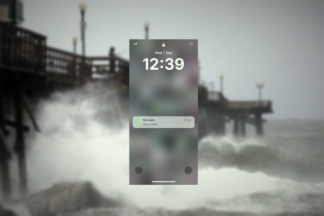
{"hour": 12, "minute": 39}
